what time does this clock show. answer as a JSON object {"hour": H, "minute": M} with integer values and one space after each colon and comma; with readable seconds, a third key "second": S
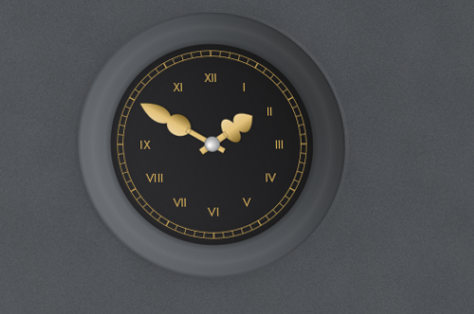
{"hour": 1, "minute": 50}
